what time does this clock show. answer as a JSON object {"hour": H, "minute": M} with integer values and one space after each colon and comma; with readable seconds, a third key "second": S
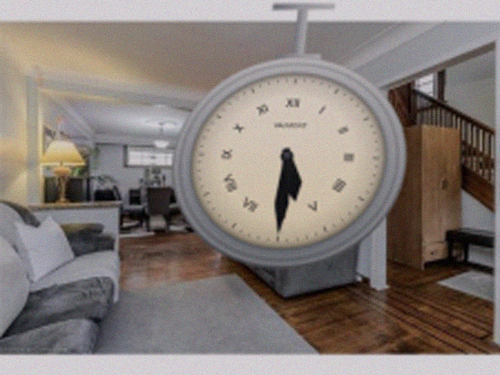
{"hour": 5, "minute": 30}
